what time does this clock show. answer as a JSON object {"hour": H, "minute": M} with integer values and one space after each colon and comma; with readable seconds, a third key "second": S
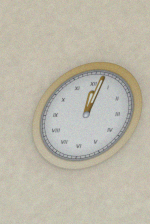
{"hour": 12, "minute": 2}
